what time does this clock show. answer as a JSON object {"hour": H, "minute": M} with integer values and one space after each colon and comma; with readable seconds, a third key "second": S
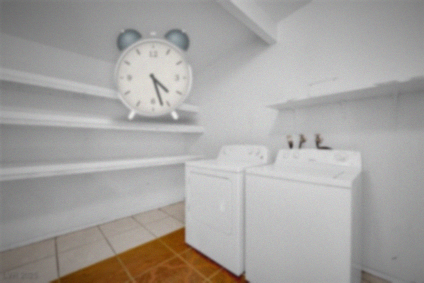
{"hour": 4, "minute": 27}
